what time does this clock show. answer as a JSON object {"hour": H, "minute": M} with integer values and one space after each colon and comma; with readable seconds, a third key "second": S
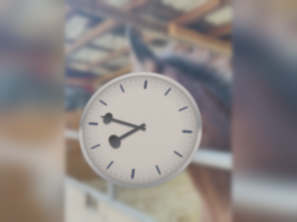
{"hour": 7, "minute": 47}
